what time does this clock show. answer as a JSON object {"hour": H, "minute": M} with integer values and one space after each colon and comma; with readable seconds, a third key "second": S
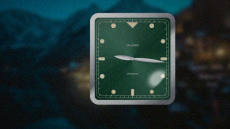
{"hour": 9, "minute": 16}
